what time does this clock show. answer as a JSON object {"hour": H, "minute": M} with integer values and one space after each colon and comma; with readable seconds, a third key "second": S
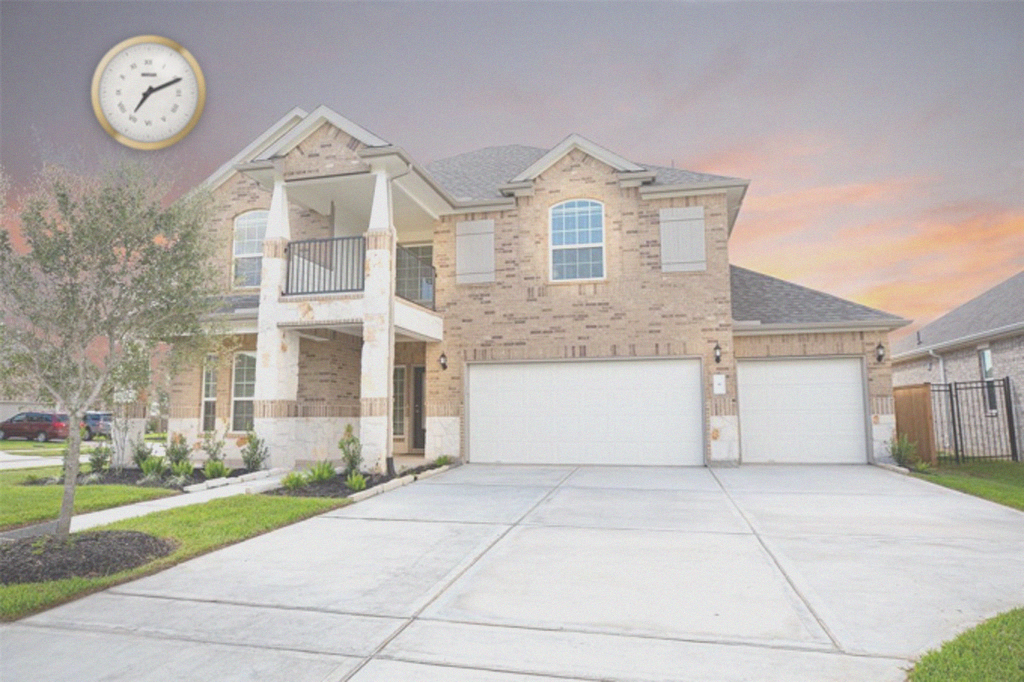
{"hour": 7, "minute": 11}
